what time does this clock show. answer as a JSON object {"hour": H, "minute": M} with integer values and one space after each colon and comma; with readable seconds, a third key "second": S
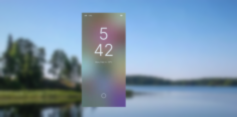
{"hour": 5, "minute": 42}
